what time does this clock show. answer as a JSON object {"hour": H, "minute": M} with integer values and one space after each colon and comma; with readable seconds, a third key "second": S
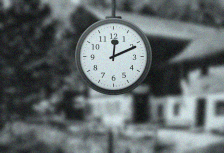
{"hour": 12, "minute": 11}
